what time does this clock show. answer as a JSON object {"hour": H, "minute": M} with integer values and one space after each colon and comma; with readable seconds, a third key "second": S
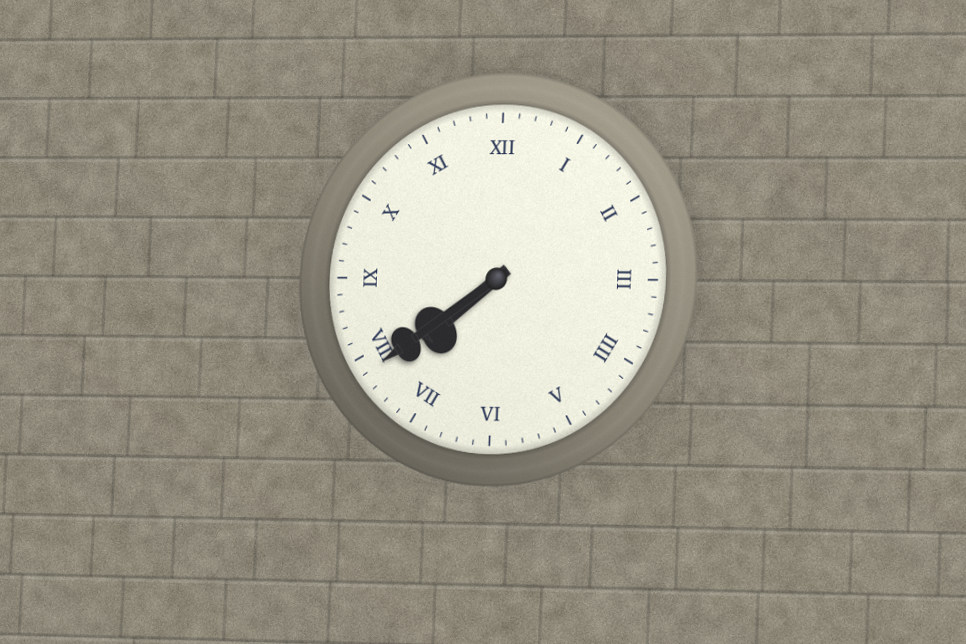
{"hour": 7, "minute": 39}
